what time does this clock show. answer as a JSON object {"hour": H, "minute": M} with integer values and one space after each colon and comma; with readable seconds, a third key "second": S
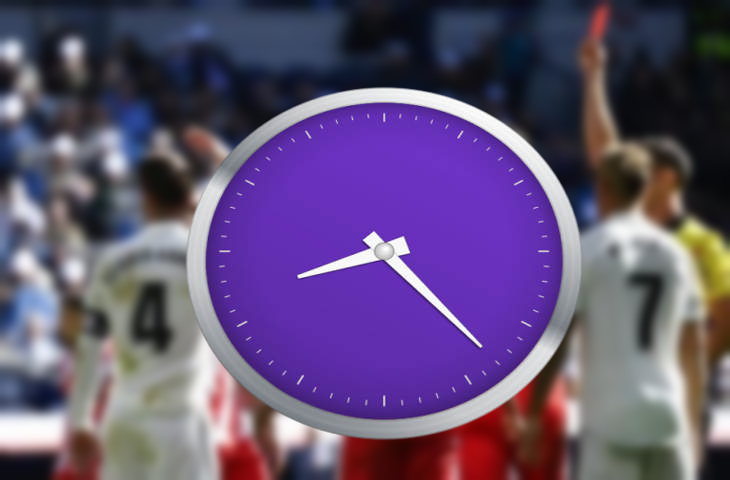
{"hour": 8, "minute": 23}
